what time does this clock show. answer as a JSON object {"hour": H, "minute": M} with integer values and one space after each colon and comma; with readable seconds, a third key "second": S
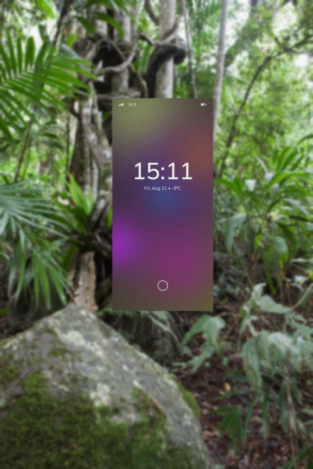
{"hour": 15, "minute": 11}
